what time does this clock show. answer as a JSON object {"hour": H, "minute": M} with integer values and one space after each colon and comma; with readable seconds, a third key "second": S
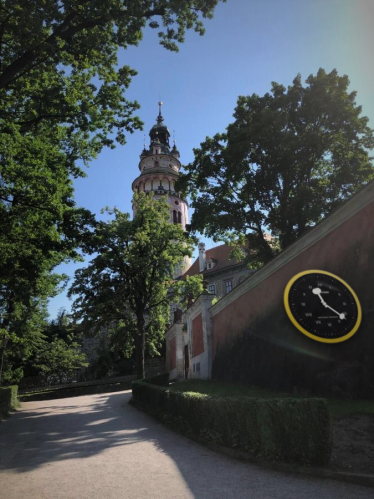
{"hour": 11, "minute": 22}
